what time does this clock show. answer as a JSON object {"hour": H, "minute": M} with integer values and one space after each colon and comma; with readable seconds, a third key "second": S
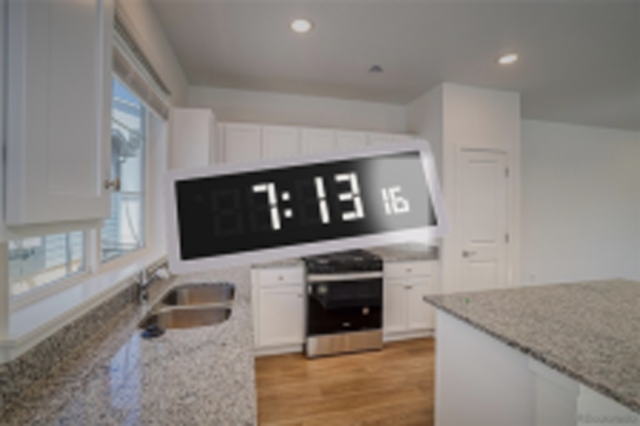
{"hour": 7, "minute": 13, "second": 16}
